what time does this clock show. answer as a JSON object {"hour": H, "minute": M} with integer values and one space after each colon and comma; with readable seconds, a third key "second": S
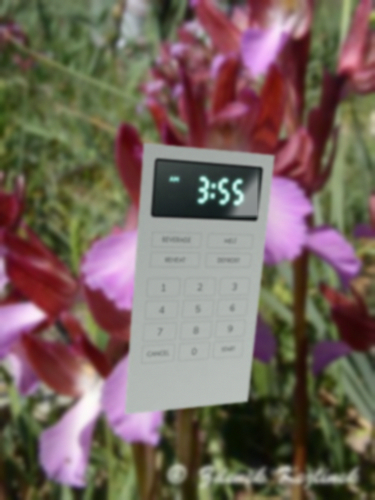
{"hour": 3, "minute": 55}
